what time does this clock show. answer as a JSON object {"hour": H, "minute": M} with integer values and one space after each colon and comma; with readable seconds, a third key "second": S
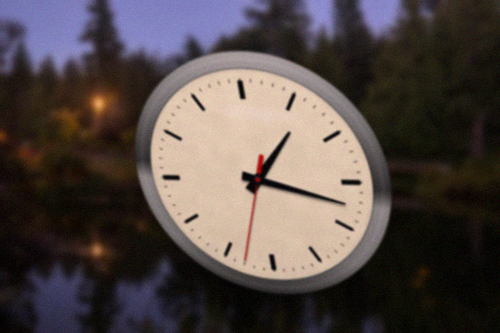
{"hour": 1, "minute": 17, "second": 33}
